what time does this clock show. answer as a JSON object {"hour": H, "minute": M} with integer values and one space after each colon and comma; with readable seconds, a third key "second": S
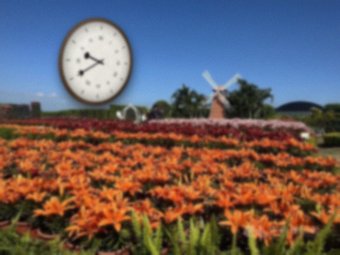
{"hour": 9, "minute": 40}
